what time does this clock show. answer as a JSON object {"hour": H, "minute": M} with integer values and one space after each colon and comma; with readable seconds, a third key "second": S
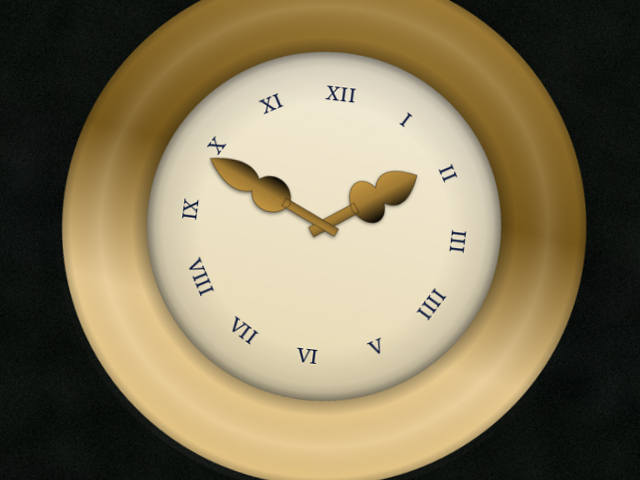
{"hour": 1, "minute": 49}
